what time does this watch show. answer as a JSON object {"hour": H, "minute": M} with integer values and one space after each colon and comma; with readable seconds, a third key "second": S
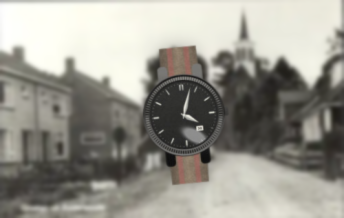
{"hour": 4, "minute": 3}
